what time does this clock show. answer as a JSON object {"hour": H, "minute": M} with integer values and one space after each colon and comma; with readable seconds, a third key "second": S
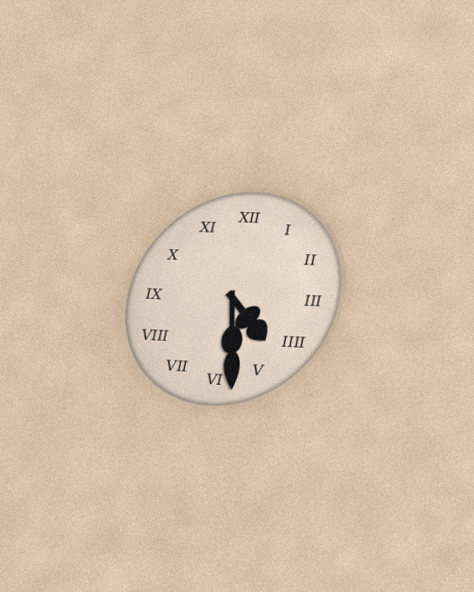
{"hour": 4, "minute": 28}
